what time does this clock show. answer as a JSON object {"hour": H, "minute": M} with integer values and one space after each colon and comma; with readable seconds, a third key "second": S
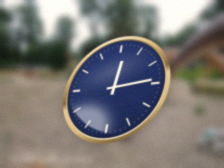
{"hour": 12, "minute": 14}
